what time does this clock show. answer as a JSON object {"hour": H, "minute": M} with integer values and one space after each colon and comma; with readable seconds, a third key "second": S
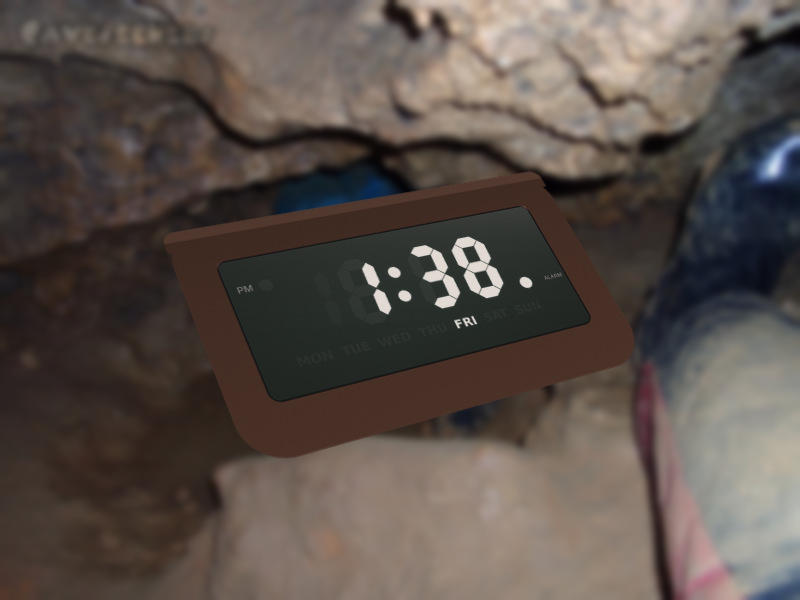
{"hour": 1, "minute": 38}
